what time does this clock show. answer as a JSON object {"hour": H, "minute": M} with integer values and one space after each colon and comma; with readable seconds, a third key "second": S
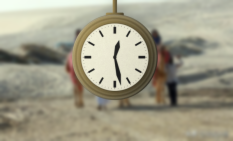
{"hour": 12, "minute": 28}
